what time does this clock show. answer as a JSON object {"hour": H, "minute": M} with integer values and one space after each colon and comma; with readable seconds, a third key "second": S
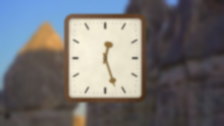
{"hour": 12, "minute": 27}
